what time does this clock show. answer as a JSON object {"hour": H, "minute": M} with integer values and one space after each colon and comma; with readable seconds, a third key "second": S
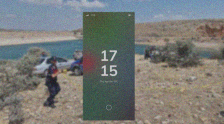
{"hour": 17, "minute": 15}
